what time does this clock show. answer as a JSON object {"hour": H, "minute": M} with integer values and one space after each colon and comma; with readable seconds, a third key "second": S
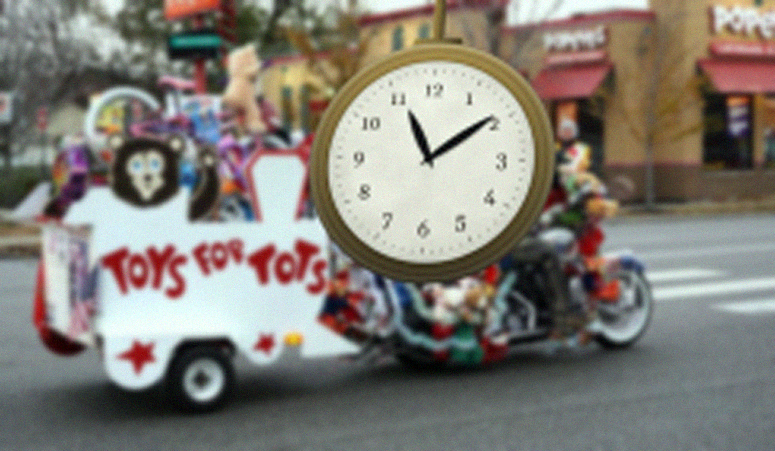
{"hour": 11, "minute": 9}
